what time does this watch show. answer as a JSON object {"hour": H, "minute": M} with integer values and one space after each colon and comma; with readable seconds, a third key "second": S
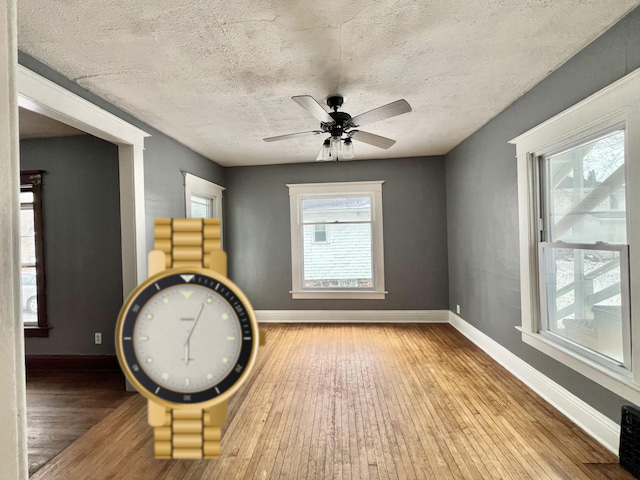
{"hour": 6, "minute": 4}
